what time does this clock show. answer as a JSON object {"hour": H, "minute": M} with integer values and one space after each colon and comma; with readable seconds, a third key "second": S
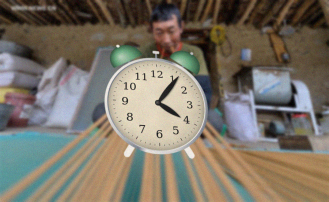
{"hour": 4, "minute": 6}
